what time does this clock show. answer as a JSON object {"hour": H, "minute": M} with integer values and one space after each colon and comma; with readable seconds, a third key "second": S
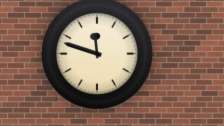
{"hour": 11, "minute": 48}
